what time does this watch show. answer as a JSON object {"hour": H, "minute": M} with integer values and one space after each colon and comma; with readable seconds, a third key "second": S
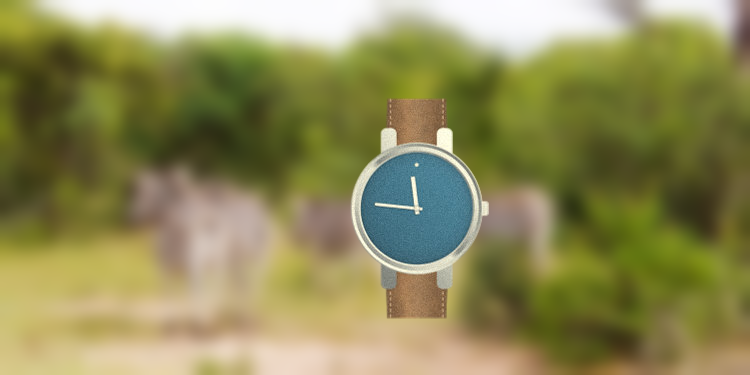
{"hour": 11, "minute": 46}
